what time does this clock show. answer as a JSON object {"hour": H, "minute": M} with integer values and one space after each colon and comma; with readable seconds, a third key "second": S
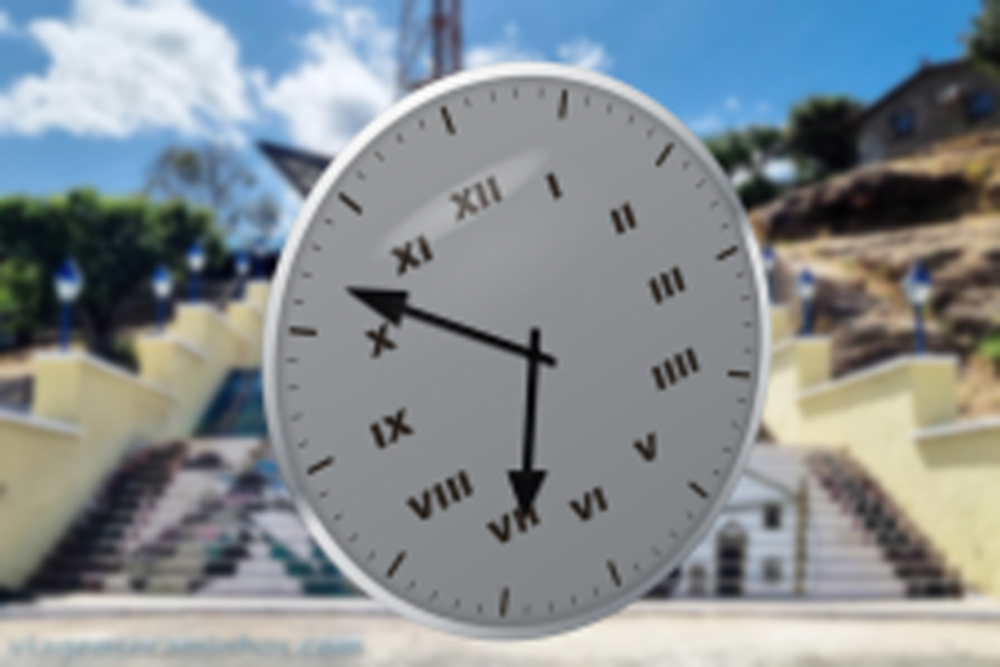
{"hour": 6, "minute": 52}
